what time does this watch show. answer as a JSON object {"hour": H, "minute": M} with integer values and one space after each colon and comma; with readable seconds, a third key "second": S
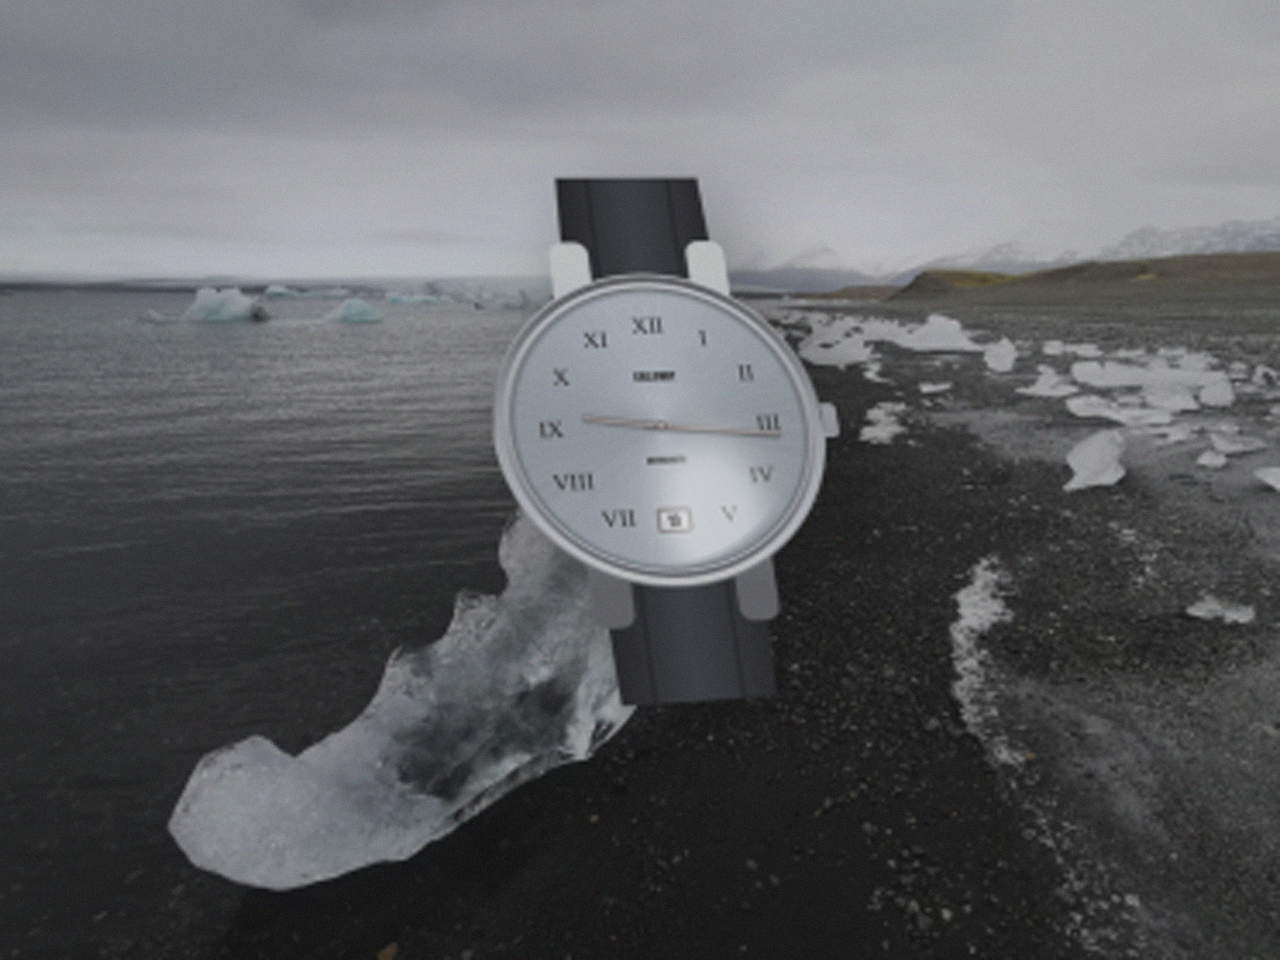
{"hour": 9, "minute": 16}
